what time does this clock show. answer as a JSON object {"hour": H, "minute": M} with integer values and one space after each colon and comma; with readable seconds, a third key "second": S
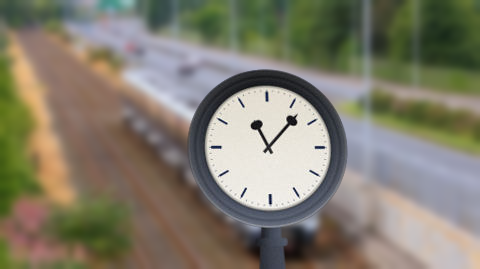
{"hour": 11, "minute": 7}
